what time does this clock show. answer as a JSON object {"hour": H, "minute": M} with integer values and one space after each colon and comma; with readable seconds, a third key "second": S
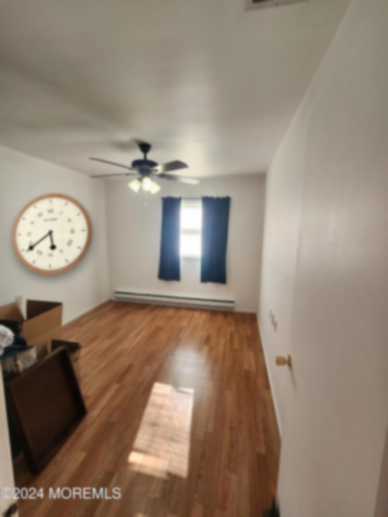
{"hour": 5, "minute": 39}
